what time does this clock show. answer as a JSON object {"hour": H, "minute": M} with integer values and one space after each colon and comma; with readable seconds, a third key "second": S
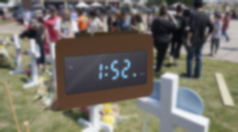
{"hour": 1, "minute": 52}
